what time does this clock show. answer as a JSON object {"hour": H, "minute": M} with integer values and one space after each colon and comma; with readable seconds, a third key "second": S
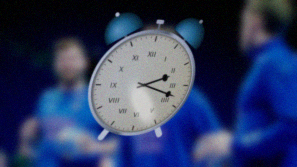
{"hour": 2, "minute": 18}
